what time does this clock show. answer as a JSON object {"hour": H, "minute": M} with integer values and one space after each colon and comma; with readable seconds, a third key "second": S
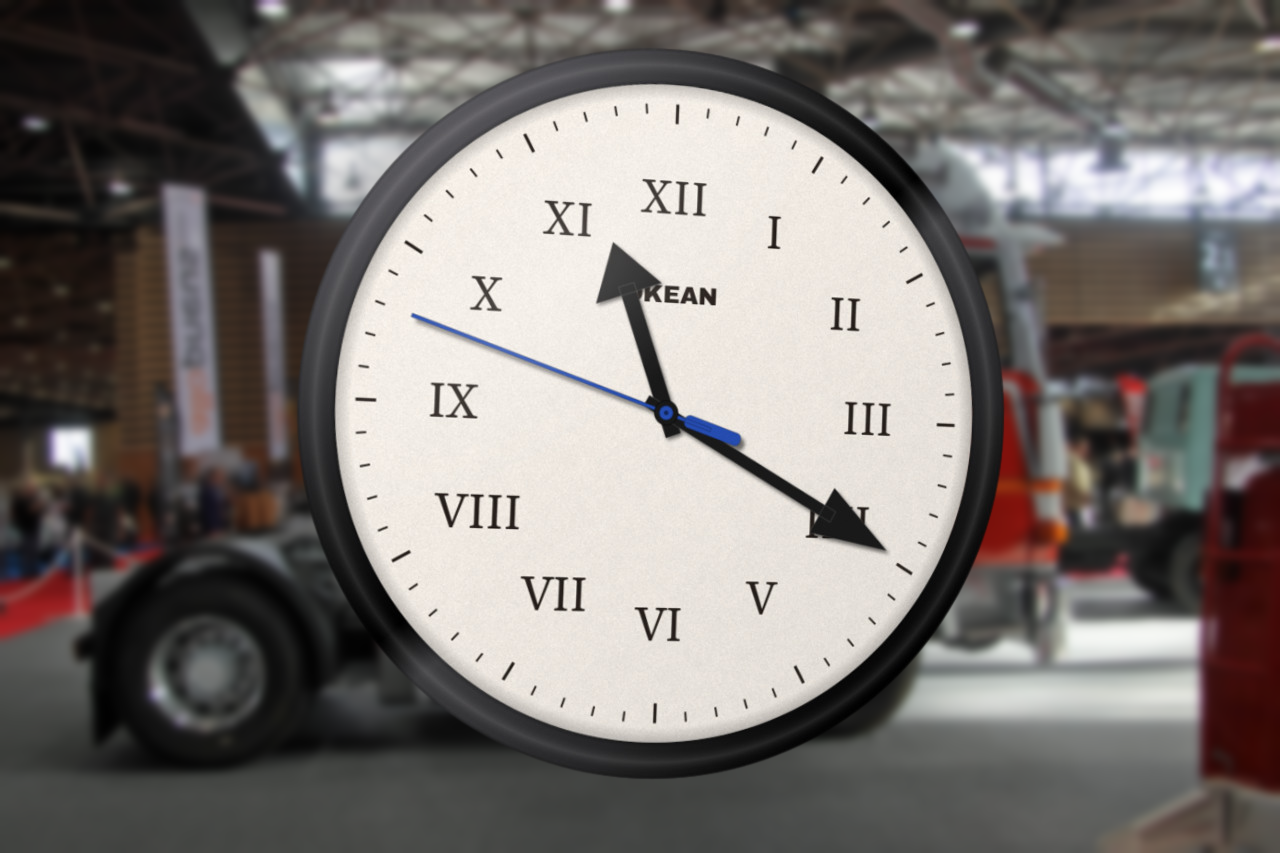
{"hour": 11, "minute": 19, "second": 48}
